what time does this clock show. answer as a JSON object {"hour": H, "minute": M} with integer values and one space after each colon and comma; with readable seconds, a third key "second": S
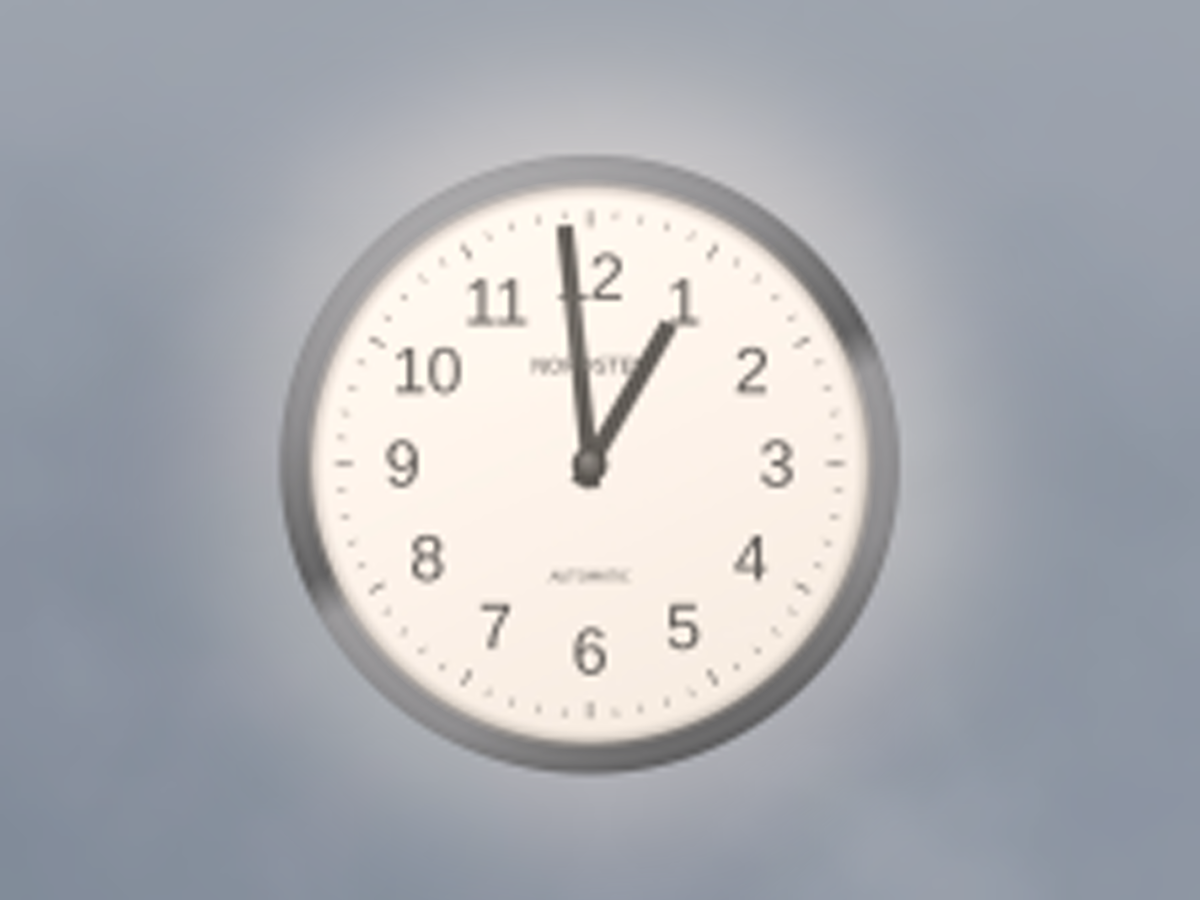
{"hour": 12, "minute": 59}
